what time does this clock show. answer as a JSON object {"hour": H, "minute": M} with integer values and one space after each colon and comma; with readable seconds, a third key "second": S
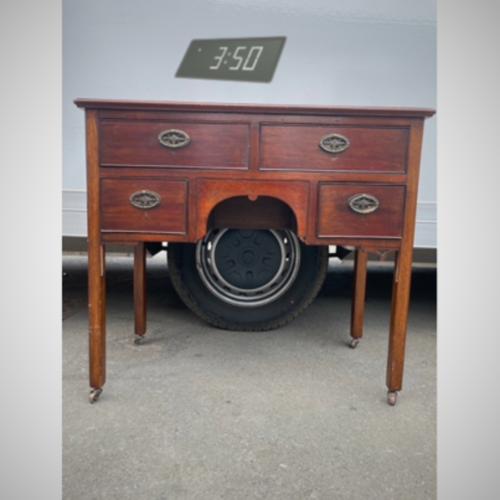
{"hour": 3, "minute": 50}
